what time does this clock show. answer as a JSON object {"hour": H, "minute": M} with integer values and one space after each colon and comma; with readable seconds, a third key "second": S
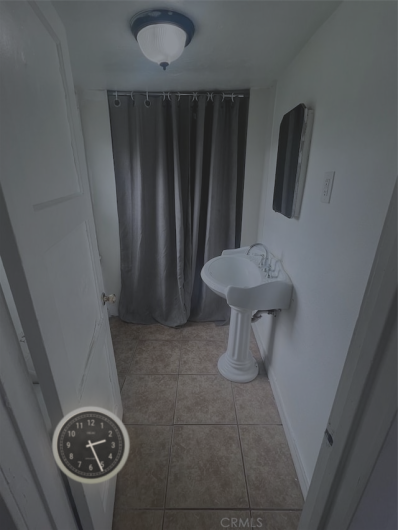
{"hour": 2, "minute": 26}
